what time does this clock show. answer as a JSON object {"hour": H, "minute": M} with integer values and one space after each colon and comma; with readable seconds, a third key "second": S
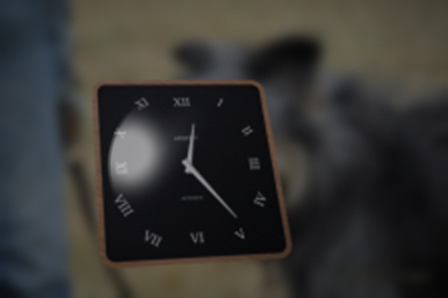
{"hour": 12, "minute": 24}
